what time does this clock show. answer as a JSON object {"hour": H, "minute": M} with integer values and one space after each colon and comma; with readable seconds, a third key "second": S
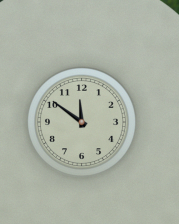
{"hour": 11, "minute": 51}
